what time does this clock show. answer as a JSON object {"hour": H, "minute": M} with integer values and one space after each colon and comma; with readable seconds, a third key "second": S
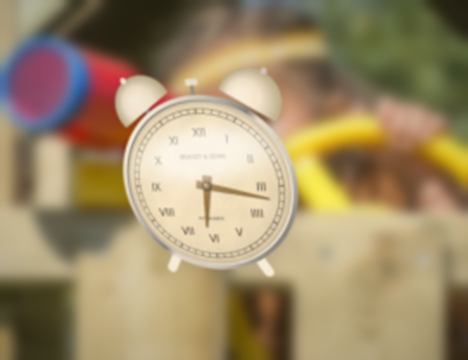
{"hour": 6, "minute": 17}
